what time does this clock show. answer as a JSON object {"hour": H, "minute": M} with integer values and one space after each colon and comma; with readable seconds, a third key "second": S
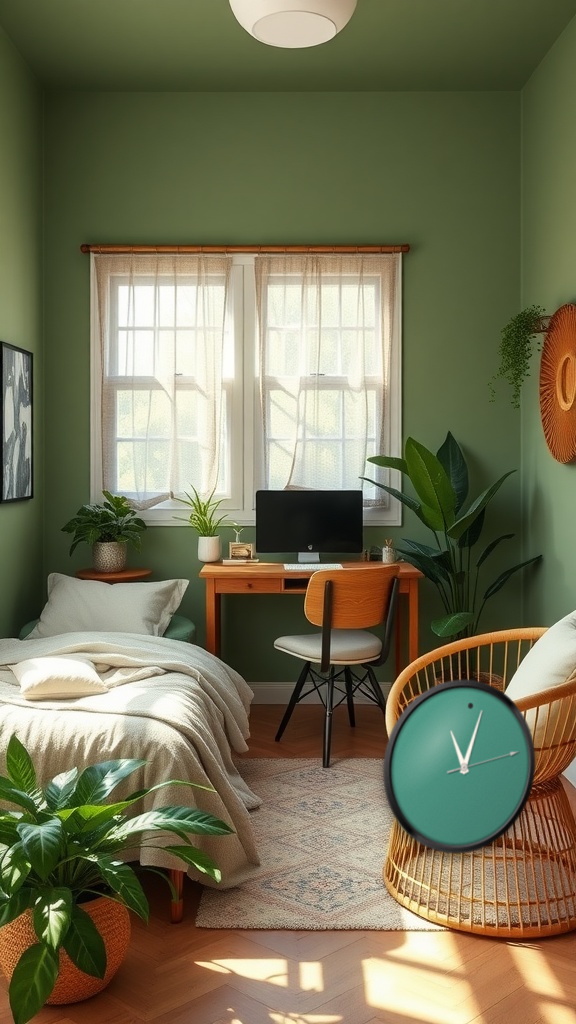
{"hour": 11, "minute": 2, "second": 12}
